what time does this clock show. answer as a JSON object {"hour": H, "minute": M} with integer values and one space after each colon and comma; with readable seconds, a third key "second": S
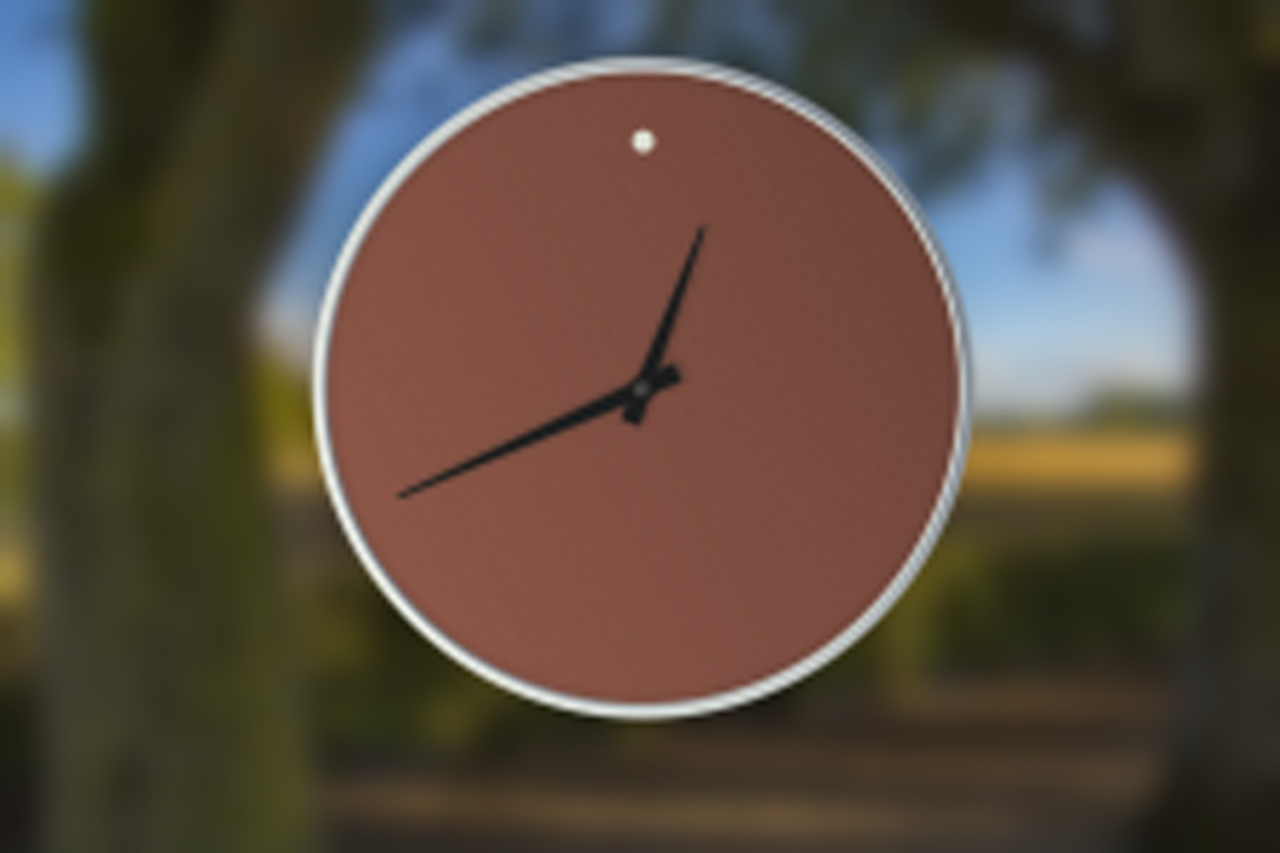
{"hour": 12, "minute": 41}
